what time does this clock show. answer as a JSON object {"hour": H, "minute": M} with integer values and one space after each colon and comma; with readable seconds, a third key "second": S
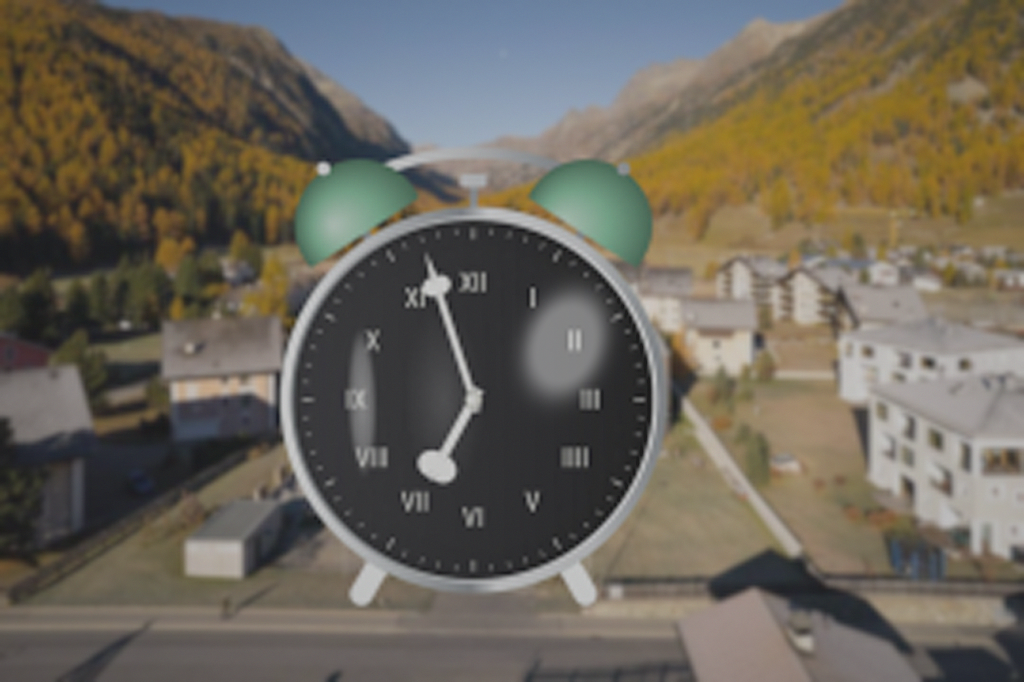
{"hour": 6, "minute": 57}
